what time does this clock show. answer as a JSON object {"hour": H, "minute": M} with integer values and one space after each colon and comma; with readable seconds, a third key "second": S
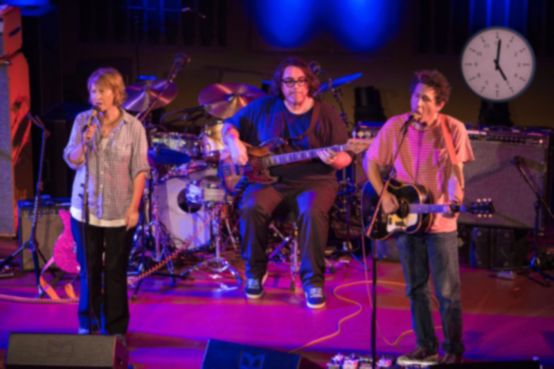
{"hour": 5, "minute": 1}
